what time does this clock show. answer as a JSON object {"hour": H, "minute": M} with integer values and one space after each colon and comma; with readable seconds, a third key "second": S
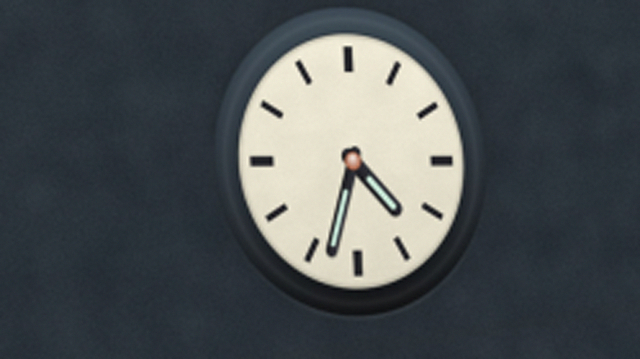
{"hour": 4, "minute": 33}
